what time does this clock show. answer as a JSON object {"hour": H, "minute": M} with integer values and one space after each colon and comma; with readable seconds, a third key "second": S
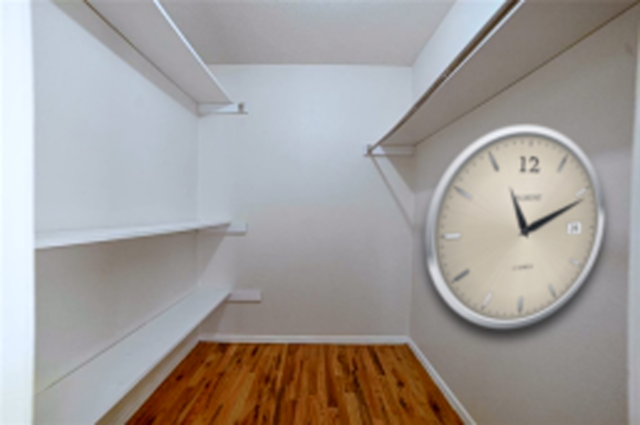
{"hour": 11, "minute": 11}
